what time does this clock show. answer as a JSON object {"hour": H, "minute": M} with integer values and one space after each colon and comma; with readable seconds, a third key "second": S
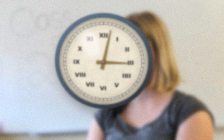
{"hour": 3, "minute": 2}
